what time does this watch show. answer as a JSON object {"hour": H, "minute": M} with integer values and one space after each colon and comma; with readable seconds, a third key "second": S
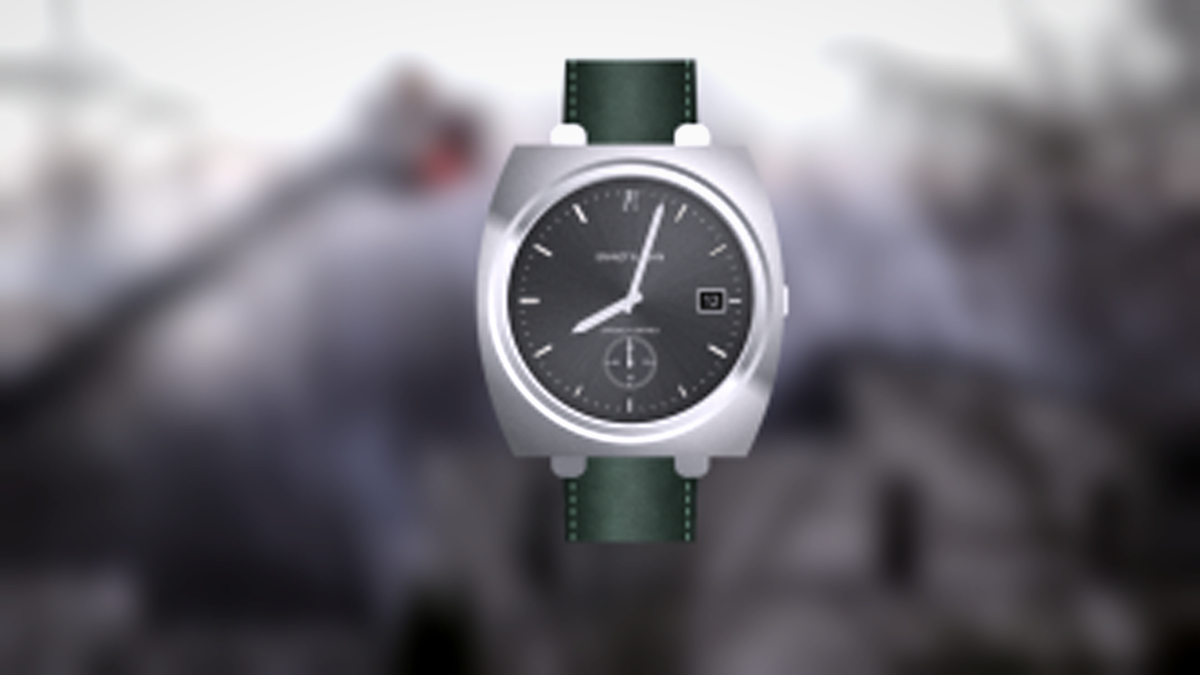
{"hour": 8, "minute": 3}
